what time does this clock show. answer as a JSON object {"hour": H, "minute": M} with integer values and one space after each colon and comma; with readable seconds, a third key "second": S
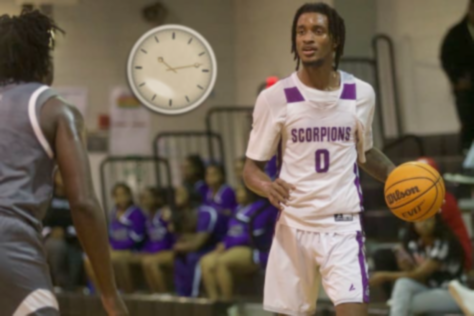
{"hour": 10, "minute": 13}
